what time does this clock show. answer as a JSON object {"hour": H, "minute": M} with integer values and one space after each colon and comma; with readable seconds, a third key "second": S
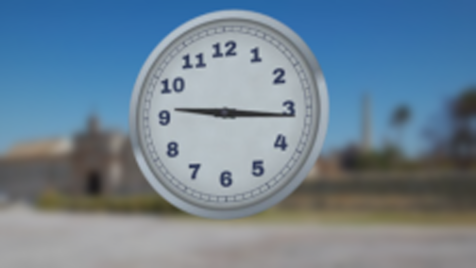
{"hour": 9, "minute": 16}
